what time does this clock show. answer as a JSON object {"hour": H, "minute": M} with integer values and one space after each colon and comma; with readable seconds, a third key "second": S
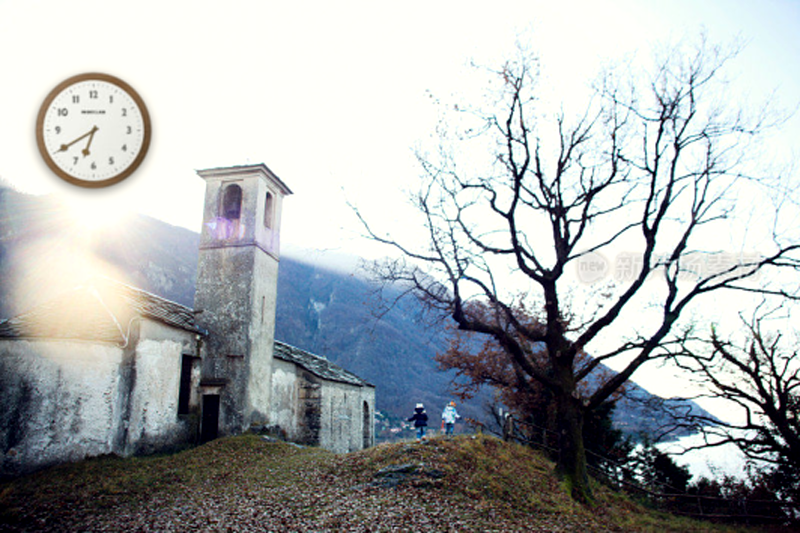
{"hour": 6, "minute": 40}
